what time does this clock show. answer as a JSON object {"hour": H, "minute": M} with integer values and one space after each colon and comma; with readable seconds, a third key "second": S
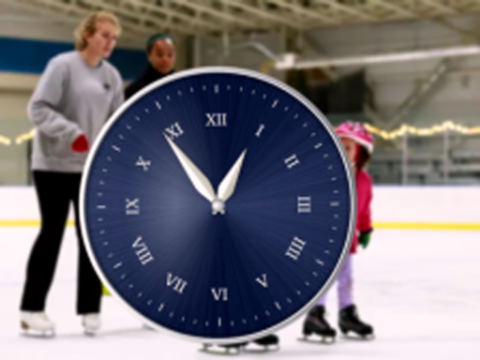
{"hour": 12, "minute": 54}
